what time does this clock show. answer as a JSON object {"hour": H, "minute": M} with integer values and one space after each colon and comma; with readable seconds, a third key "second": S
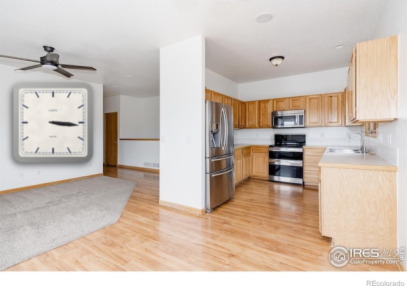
{"hour": 3, "minute": 16}
